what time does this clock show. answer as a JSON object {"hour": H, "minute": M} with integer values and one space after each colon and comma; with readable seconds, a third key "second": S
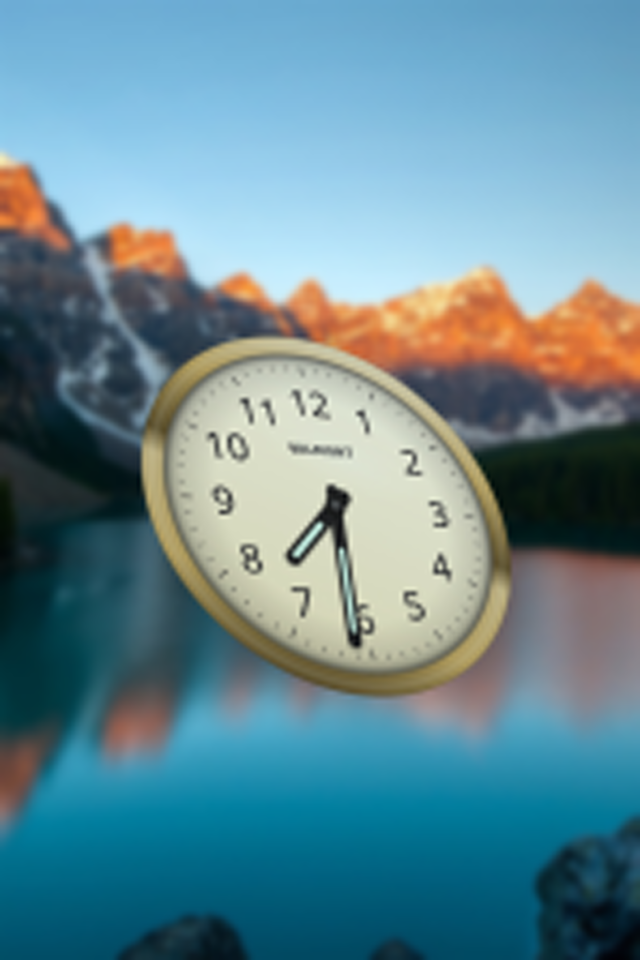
{"hour": 7, "minute": 31}
